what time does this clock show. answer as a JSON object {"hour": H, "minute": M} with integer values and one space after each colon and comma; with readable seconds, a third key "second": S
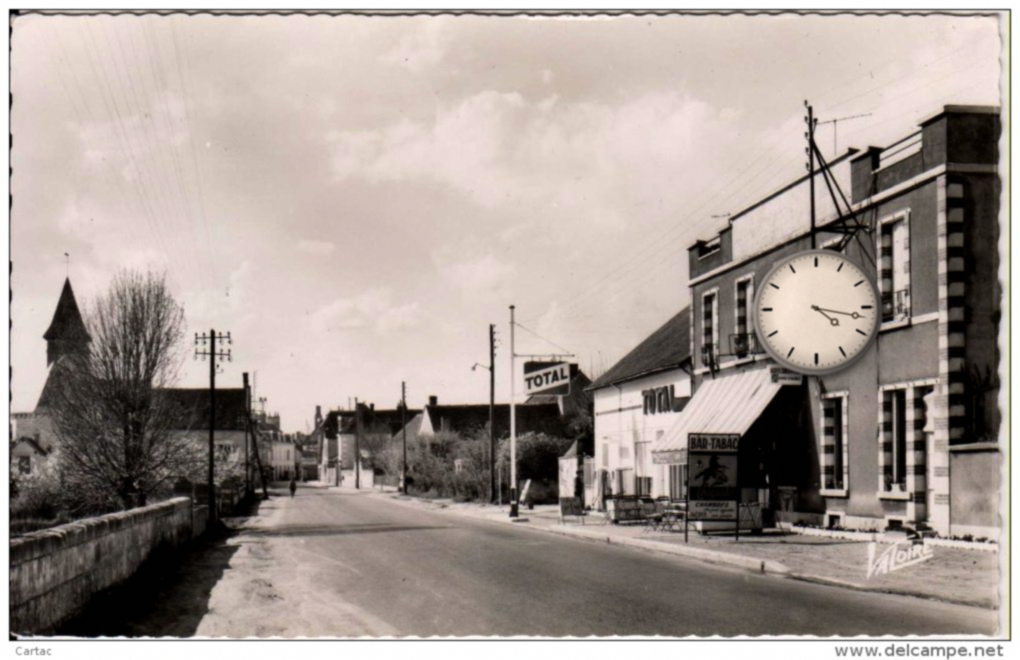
{"hour": 4, "minute": 17}
